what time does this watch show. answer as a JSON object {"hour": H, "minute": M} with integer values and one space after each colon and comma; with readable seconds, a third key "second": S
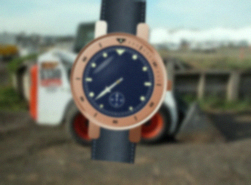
{"hour": 7, "minute": 38}
